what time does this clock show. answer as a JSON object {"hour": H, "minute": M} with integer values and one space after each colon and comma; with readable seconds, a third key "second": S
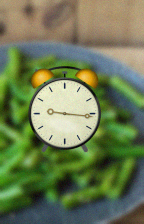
{"hour": 9, "minute": 16}
